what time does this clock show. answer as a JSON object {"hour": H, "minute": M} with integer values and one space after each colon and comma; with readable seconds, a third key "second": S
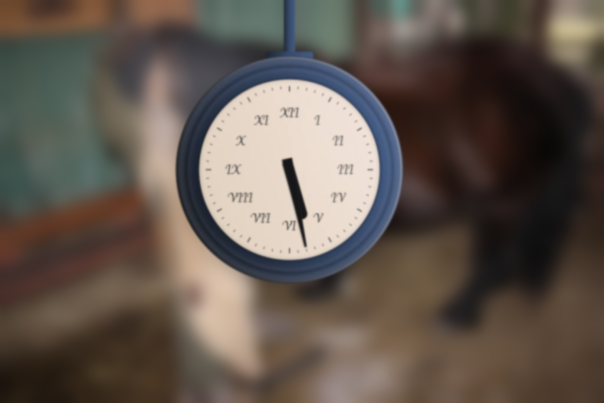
{"hour": 5, "minute": 28}
